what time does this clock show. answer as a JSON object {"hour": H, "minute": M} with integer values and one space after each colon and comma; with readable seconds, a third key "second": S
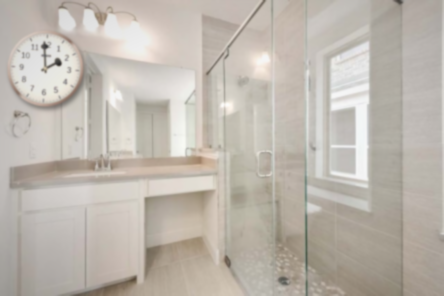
{"hour": 1, "minute": 59}
